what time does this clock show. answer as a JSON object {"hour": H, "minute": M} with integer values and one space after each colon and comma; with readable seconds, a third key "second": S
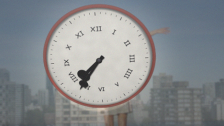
{"hour": 7, "minute": 36}
